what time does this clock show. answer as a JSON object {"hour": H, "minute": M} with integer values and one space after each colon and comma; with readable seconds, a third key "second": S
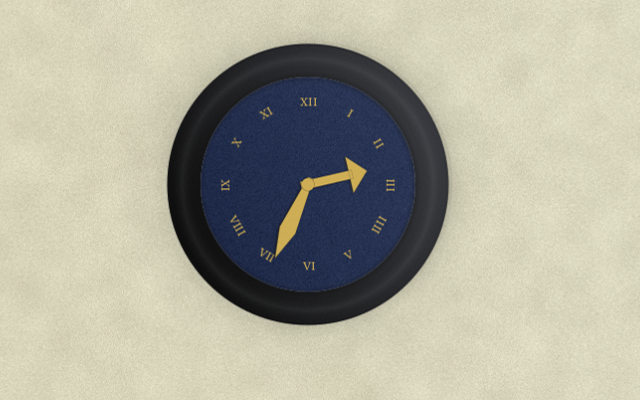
{"hour": 2, "minute": 34}
